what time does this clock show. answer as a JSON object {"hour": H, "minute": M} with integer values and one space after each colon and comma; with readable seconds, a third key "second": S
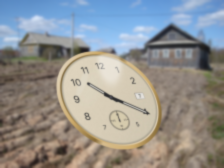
{"hour": 10, "minute": 20}
